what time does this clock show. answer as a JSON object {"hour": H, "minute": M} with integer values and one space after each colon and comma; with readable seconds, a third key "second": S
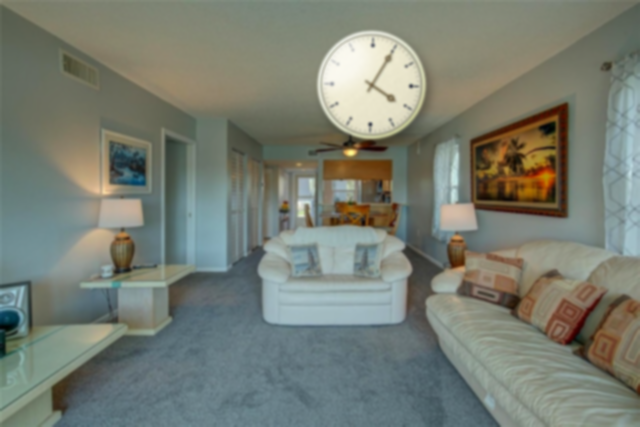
{"hour": 4, "minute": 5}
